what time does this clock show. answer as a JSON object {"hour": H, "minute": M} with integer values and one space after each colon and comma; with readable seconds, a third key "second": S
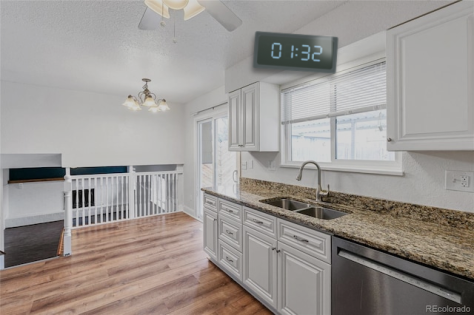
{"hour": 1, "minute": 32}
